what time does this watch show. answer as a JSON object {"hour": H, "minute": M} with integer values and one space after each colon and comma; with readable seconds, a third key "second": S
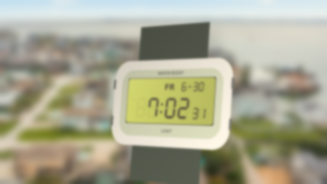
{"hour": 7, "minute": 2}
